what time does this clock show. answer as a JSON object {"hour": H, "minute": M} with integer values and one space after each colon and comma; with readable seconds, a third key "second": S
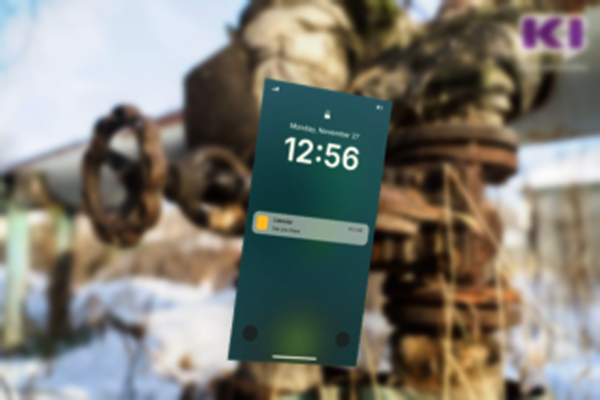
{"hour": 12, "minute": 56}
